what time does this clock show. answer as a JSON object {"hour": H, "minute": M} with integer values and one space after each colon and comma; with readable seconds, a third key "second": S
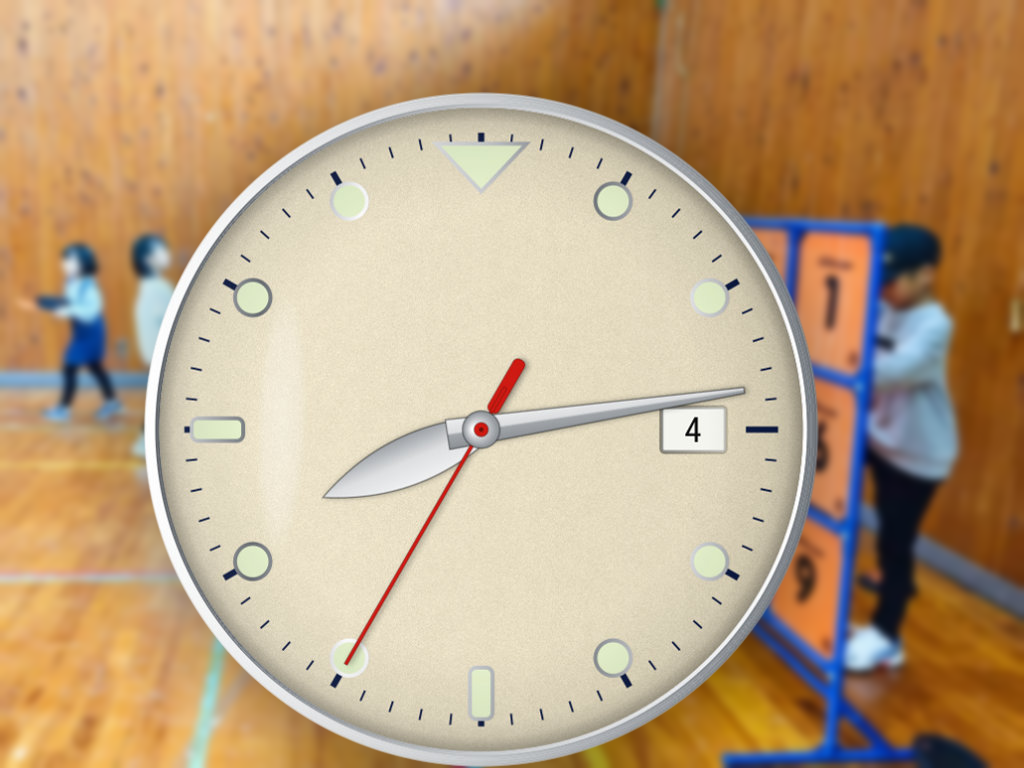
{"hour": 8, "minute": 13, "second": 35}
